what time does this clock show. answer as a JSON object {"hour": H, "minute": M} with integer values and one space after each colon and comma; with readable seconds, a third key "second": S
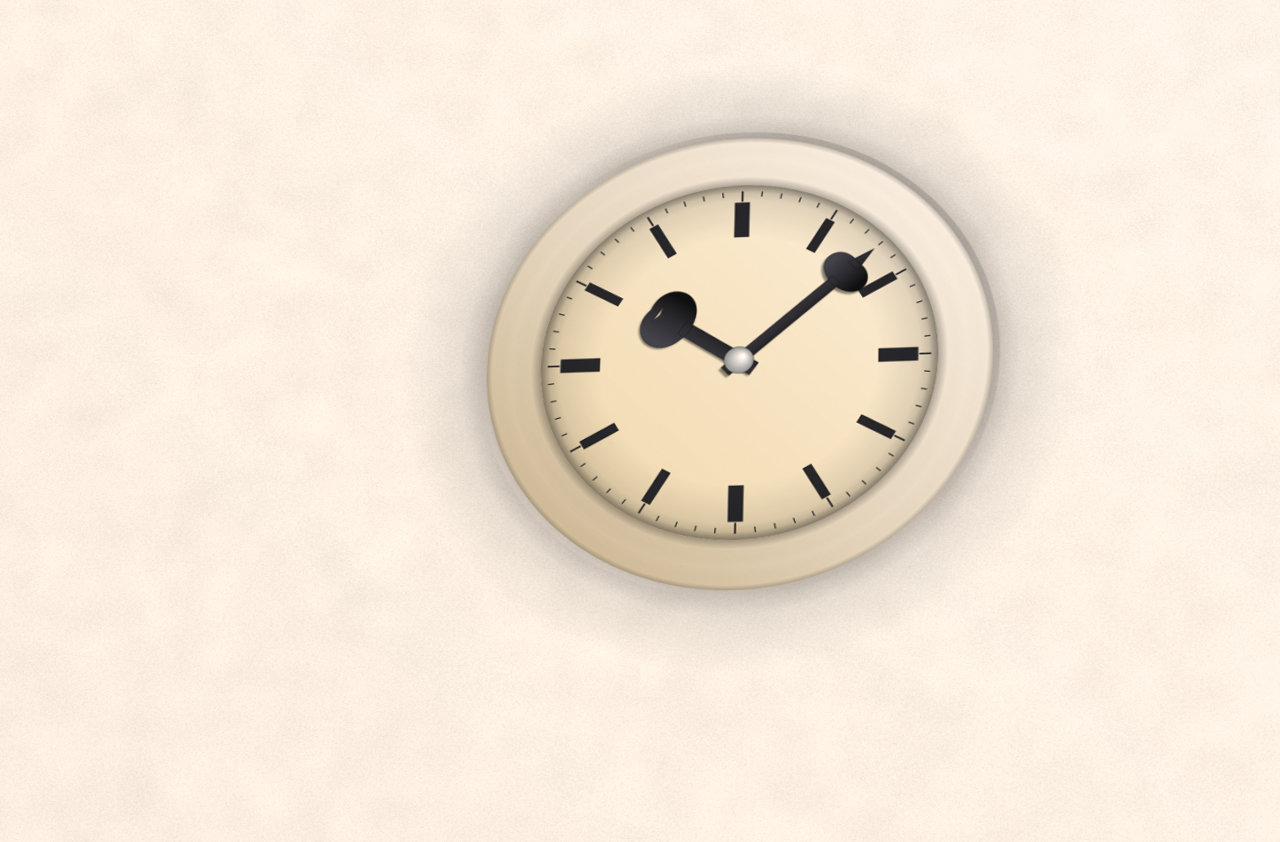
{"hour": 10, "minute": 8}
